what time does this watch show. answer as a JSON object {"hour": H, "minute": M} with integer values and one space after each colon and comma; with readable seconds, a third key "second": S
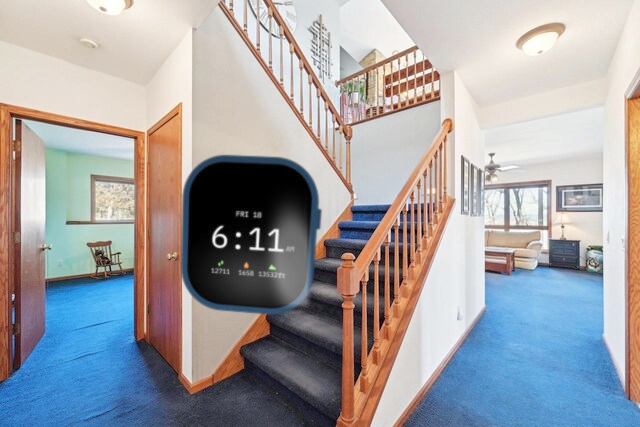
{"hour": 6, "minute": 11}
